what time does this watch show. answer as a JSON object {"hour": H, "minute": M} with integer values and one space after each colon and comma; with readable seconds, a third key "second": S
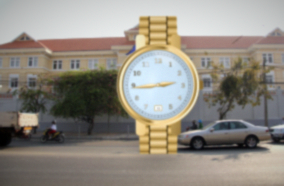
{"hour": 2, "minute": 44}
